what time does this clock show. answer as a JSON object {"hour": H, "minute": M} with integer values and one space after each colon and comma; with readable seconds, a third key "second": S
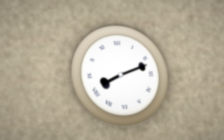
{"hour": 8, "minute": 12}
